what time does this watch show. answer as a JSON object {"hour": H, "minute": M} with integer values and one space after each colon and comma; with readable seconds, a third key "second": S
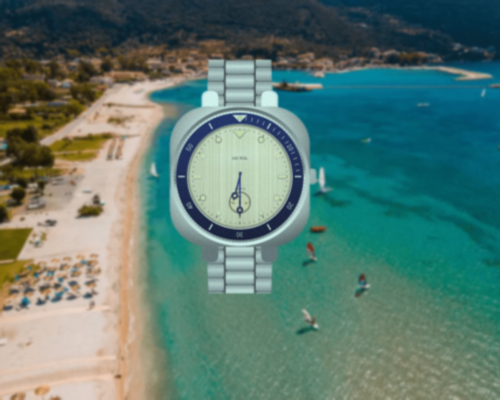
{"hour": 6, "minute": 30}
